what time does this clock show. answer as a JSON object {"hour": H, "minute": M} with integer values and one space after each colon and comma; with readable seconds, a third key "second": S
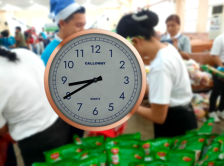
{"hour": 8, "minute": 40}
